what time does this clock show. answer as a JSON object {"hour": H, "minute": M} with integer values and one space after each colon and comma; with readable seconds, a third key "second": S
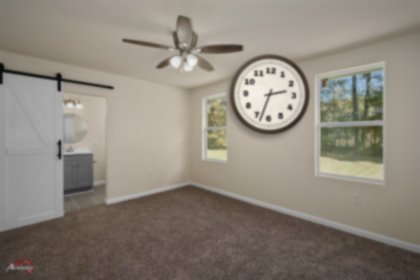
{"hour": 2, "minute": 33}
